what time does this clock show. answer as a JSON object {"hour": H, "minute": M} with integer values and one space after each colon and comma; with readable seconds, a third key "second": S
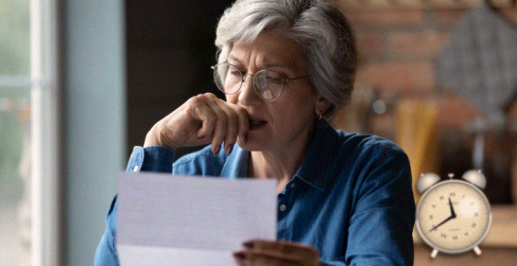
{"hour": 11, "minute": 40}
